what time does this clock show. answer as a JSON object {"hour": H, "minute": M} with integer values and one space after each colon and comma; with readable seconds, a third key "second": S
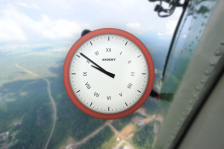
{"hour": 9, "minute": 51}
